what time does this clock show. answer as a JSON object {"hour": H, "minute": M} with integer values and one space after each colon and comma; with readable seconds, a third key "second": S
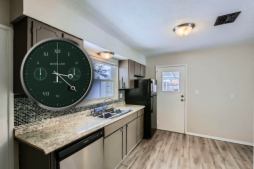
{"hour": 3, "minute": 22}
